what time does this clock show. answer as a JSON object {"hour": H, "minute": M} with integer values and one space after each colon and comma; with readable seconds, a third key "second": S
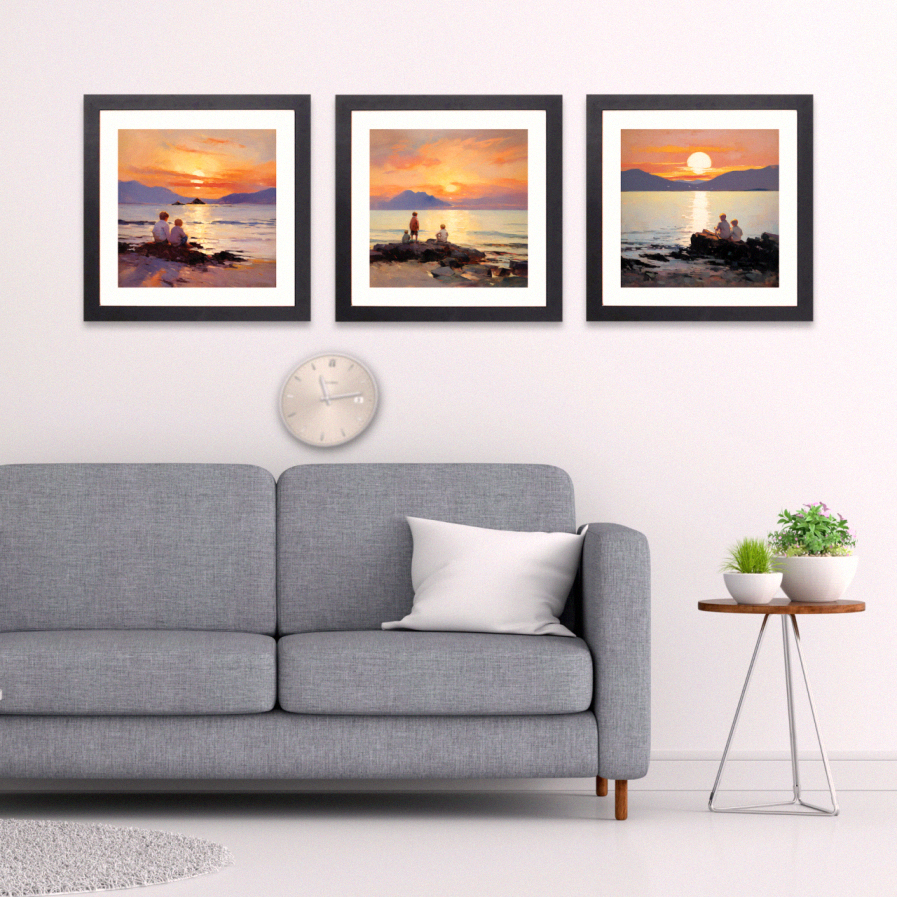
{"hour": 11, "minute": 13}
